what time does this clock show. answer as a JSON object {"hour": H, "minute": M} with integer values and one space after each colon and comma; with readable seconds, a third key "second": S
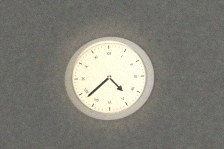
{"hour": 4, "minute": 38}
